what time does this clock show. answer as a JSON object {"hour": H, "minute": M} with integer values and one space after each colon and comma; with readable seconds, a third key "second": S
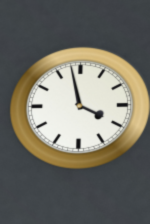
{"hour": 3, "minute": 58}
